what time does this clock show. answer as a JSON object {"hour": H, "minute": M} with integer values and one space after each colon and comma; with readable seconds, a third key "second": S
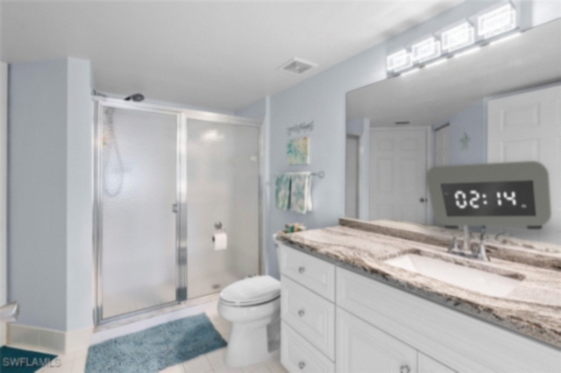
{"hour": 2, "minute": 14}
